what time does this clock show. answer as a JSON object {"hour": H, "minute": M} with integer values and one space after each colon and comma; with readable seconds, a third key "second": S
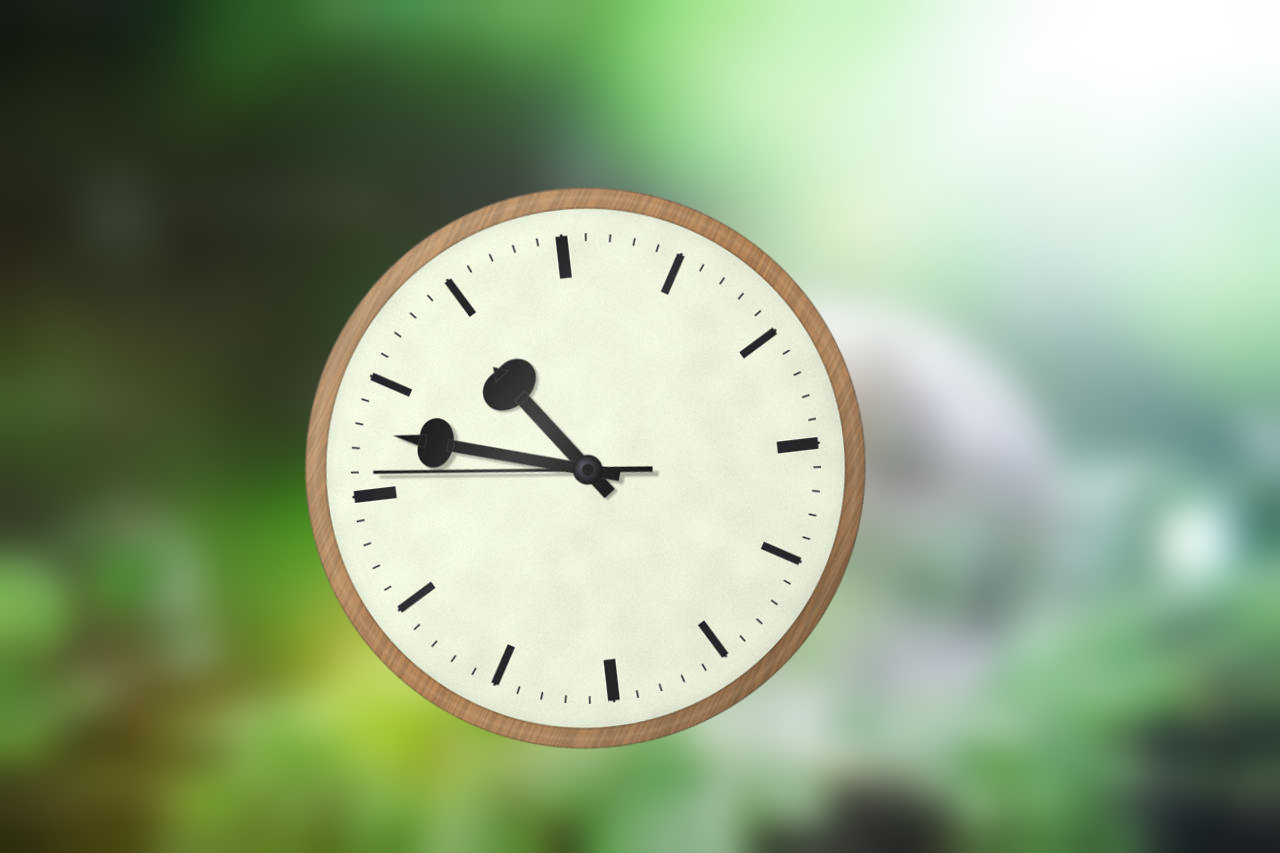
{"hour": 10, "minute": 47, "second": 46}
